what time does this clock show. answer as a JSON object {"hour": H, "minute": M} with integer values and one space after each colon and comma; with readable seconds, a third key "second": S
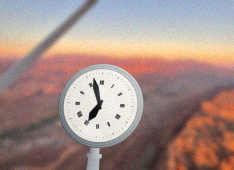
{"hour": 6, "minute": 57}
